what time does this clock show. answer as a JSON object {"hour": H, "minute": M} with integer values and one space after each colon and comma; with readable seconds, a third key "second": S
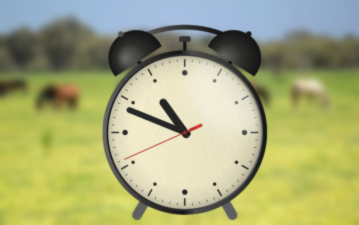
{"hour": 10, "minute": 48, "second": 41}
